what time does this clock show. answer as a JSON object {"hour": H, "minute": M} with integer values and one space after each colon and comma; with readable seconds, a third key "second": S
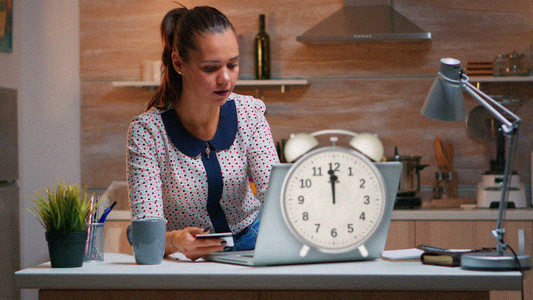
{"hour": 11, "minute": 59}
